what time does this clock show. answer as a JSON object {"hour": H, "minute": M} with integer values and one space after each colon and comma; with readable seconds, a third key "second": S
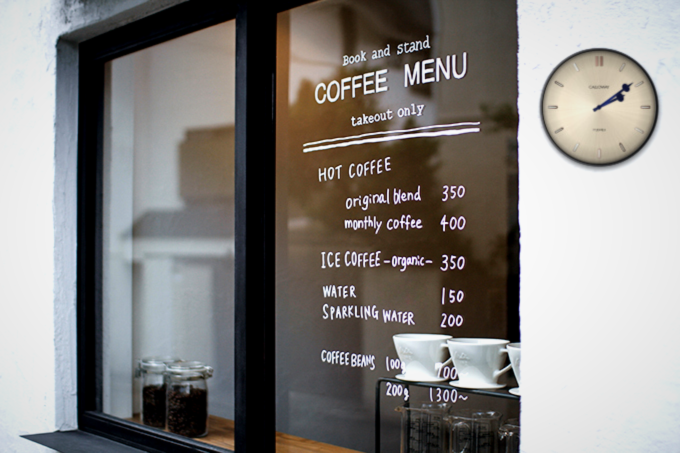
{"hour": 2, "minute": 9}
